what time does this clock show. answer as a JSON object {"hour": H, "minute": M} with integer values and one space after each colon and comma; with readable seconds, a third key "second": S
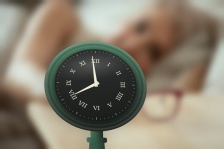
{"hour": 7, "minute": 59}
